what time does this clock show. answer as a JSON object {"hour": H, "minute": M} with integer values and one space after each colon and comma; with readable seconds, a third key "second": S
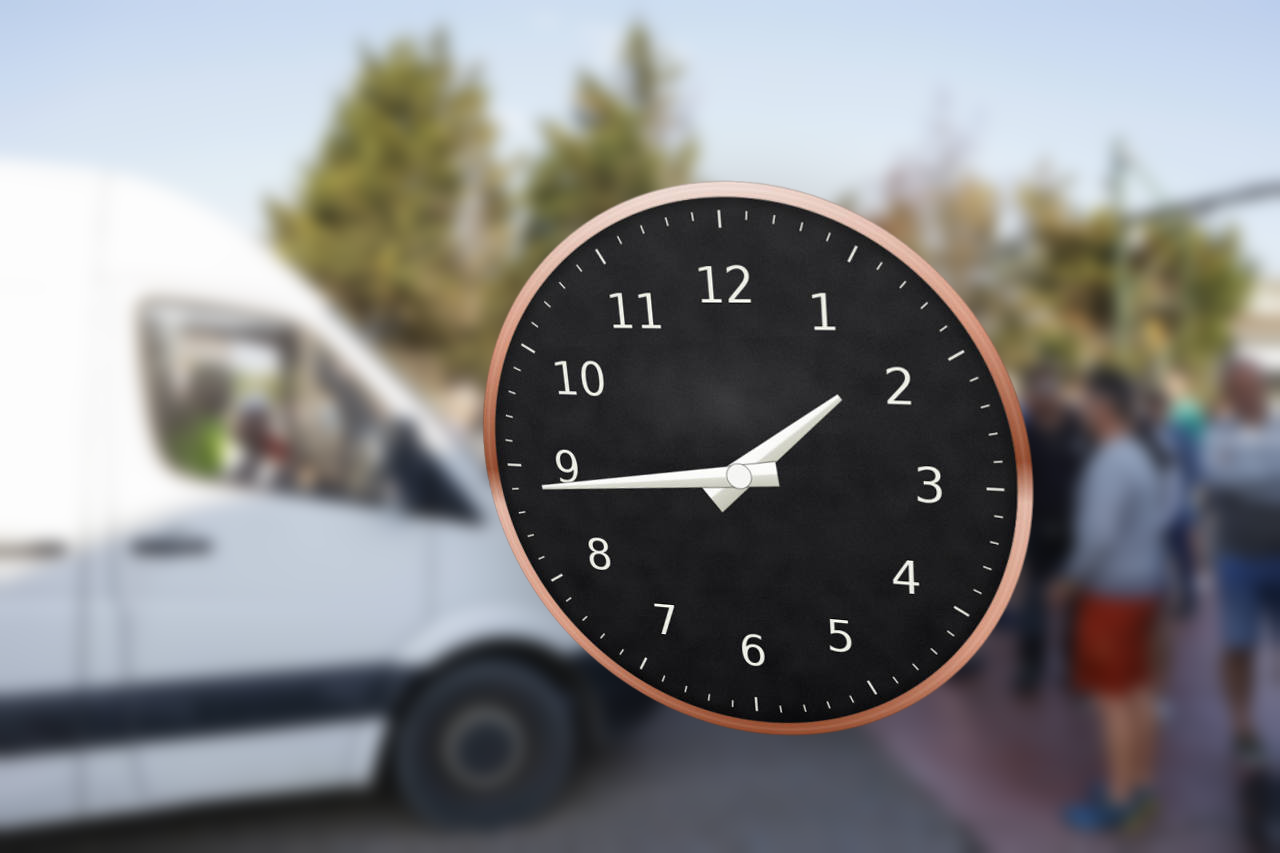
{"hour": 1, "minute": 44}
